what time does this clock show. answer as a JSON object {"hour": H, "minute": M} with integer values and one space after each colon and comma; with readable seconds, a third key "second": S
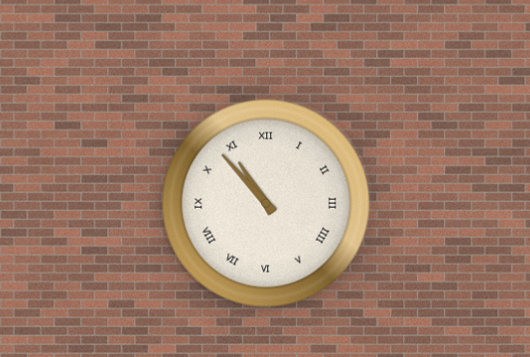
{"hour": 10, "minute": 53}
